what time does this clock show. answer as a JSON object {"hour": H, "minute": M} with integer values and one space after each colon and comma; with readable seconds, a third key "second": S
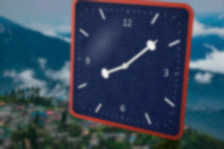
{"hour": 8, "minute": 8}
